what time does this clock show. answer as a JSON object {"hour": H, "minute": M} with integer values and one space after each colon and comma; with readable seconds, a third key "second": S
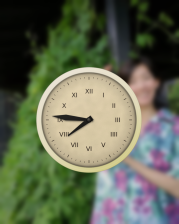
{"hour": 7, "minute": 46}
